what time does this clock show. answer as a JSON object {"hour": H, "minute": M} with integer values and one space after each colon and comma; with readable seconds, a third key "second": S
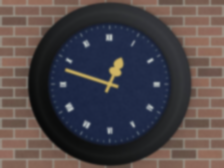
{"hour": 12, "minute": 48}
